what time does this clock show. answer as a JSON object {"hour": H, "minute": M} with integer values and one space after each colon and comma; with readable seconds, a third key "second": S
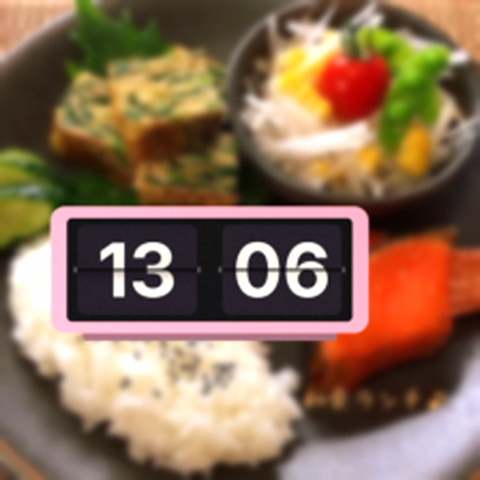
{"hour": 13, "minute": 6}
